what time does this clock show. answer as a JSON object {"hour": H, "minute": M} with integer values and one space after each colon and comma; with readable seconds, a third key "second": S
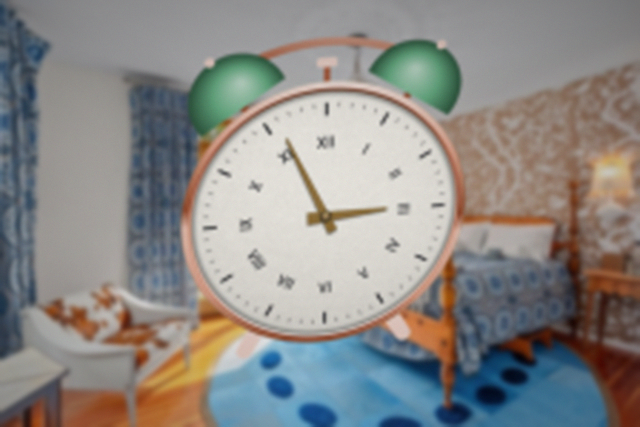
{"hour": 2, "minute": 56}
